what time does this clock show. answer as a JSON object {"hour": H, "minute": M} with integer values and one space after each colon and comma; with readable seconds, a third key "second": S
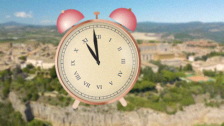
{"hour": 10, "minute": 59}
